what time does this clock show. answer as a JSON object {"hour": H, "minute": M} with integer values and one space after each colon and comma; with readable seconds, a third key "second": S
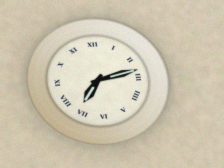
{"hour": 7, "minute": 13}
